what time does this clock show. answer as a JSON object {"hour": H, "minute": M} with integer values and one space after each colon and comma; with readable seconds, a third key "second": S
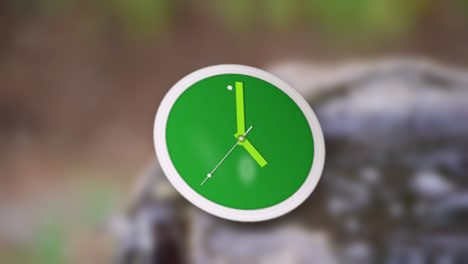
{"hour": 5, "minute": 1, "second": 38}
